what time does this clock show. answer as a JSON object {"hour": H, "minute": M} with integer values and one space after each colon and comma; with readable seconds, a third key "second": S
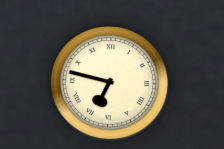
{"hour": 6, "minute": 47}
